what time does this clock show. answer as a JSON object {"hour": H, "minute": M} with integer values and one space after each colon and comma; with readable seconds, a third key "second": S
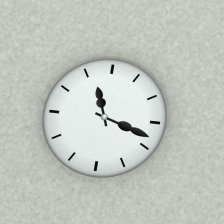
{"hour": 11, "minute": 18}
